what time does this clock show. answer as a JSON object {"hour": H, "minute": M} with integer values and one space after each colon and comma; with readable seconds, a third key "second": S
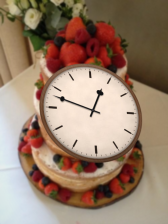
{"hour": 12, "minute": 48}
